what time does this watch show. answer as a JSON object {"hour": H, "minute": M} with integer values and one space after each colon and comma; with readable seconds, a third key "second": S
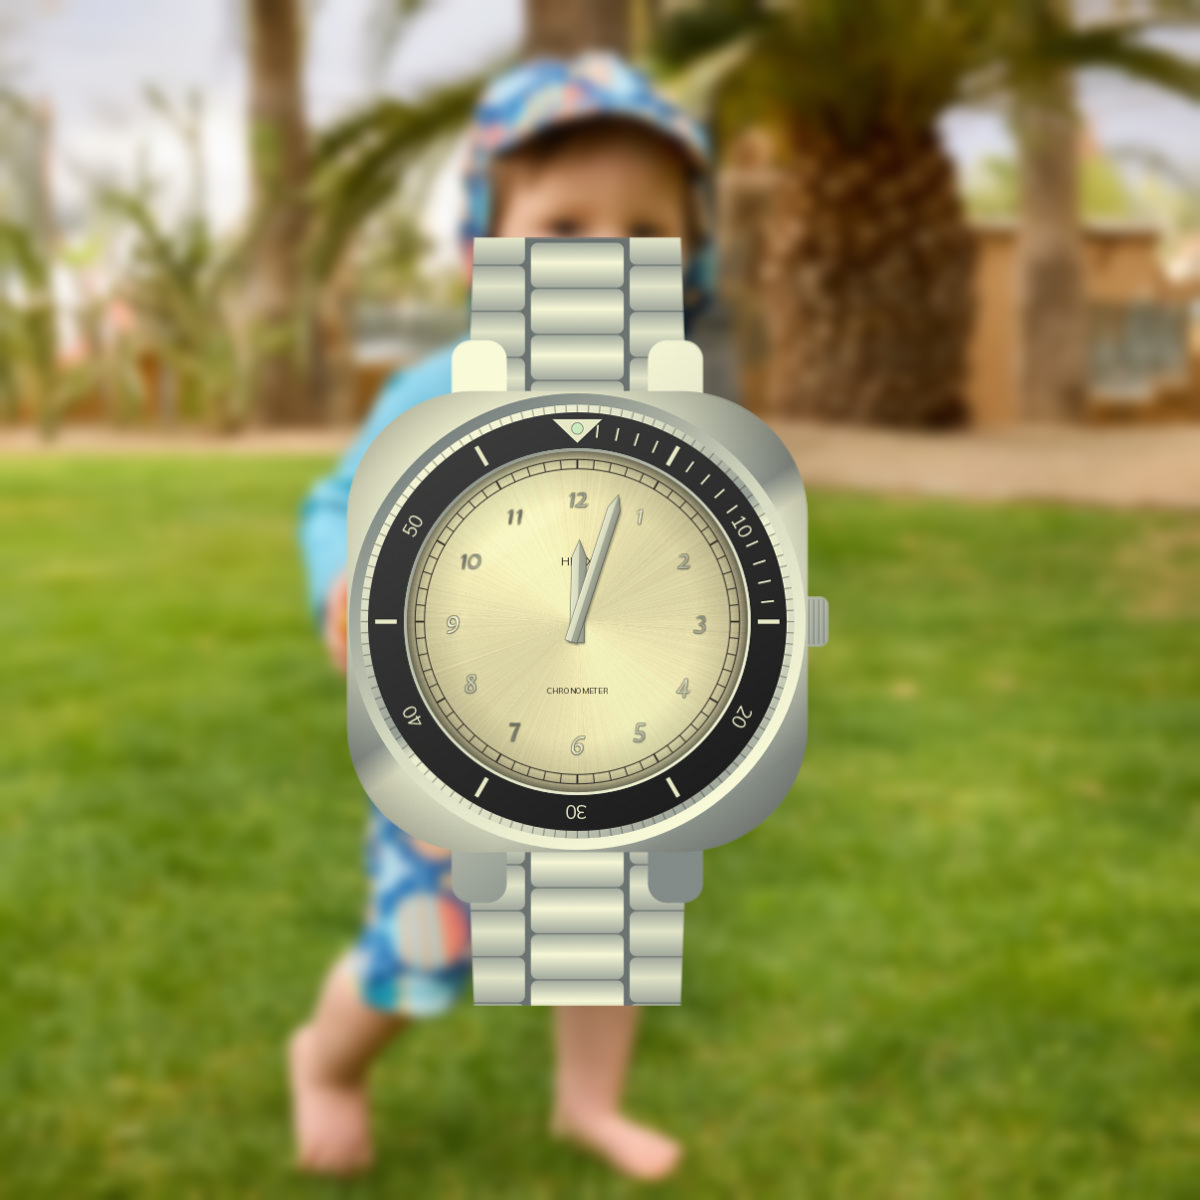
{"hour": 12, "minute": 3}
